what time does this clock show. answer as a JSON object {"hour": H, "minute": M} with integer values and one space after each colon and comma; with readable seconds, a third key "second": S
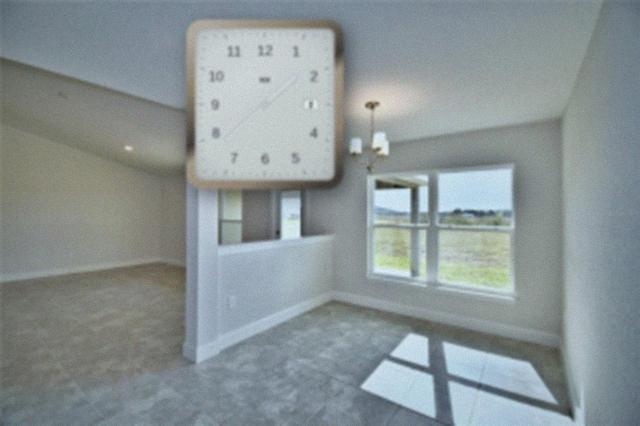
{"hour": 1, "minute": 38}
